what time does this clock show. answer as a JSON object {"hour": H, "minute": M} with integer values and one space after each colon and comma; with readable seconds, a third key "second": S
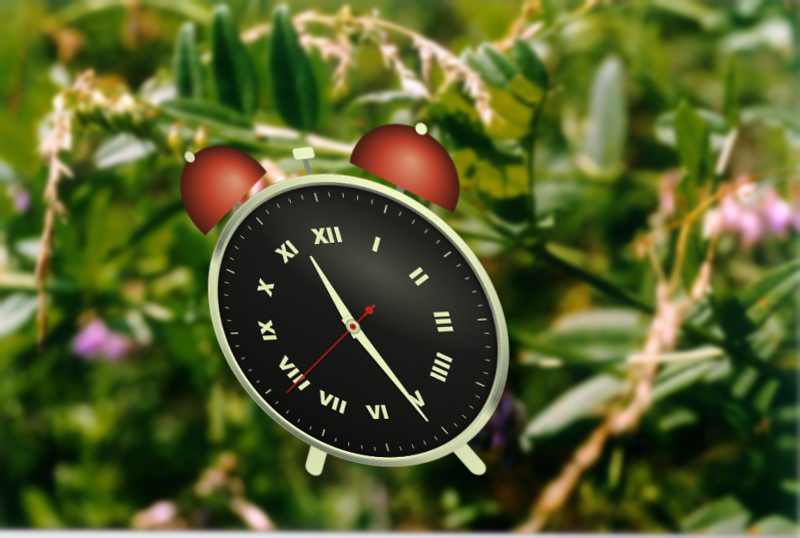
{"hour": 11, "minute": 25, "second": 39}
